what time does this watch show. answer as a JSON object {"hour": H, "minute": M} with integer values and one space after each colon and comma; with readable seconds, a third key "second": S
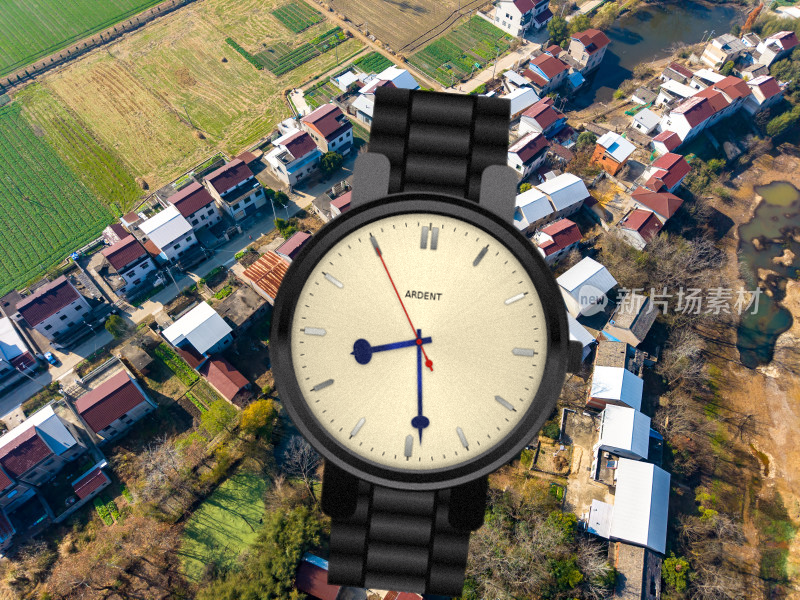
{"hour": 8, "minute": 28, "second": 55}
